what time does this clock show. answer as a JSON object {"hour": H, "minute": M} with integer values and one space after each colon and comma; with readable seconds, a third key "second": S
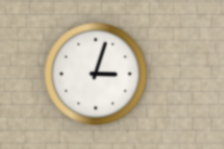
{"hour": 3, "minute": 3}
